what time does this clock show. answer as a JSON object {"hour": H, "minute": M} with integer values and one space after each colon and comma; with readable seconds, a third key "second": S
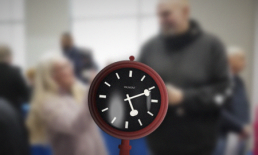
{"hour": 5, "minute": 11}
